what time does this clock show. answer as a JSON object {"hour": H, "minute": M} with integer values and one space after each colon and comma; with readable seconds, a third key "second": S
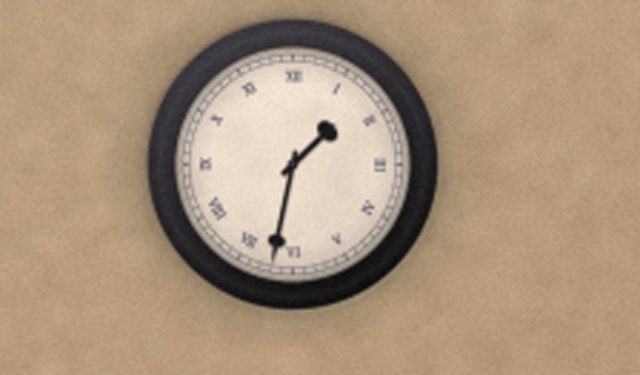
{"hour": 1, "minute": 32}
